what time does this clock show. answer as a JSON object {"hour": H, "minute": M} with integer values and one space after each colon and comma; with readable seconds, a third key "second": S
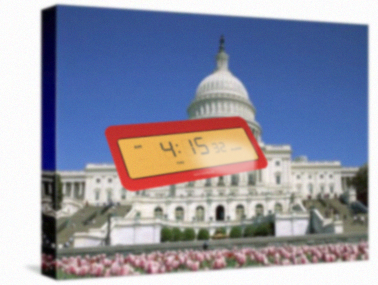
{"hour": 4, "minute": 15}
